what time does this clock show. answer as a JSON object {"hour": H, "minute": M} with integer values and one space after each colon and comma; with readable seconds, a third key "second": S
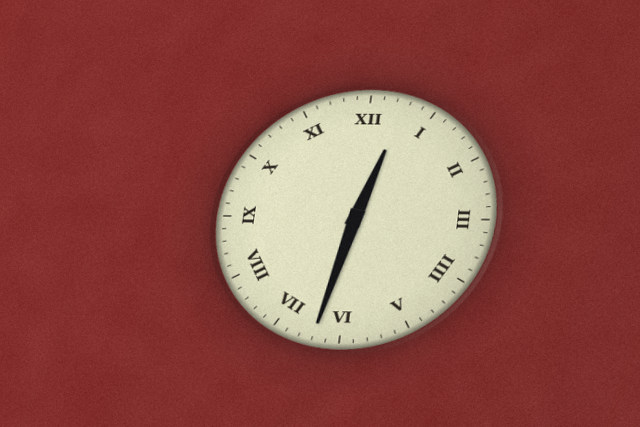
{"hour": 12, "minute": 32}
